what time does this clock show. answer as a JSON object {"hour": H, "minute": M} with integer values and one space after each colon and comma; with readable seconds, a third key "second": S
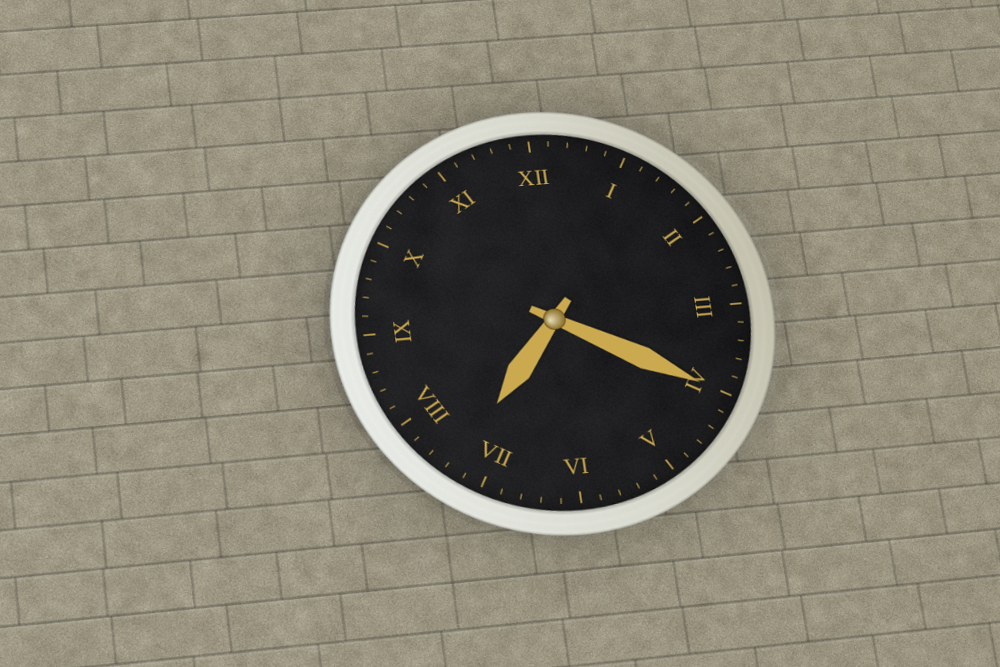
{"hour": 7, "minute": 20}
